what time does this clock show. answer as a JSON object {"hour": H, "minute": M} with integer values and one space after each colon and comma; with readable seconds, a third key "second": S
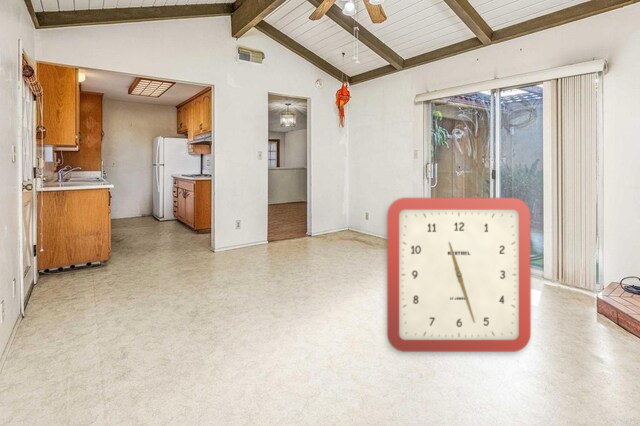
{"hour": 11, "minute": 27}
